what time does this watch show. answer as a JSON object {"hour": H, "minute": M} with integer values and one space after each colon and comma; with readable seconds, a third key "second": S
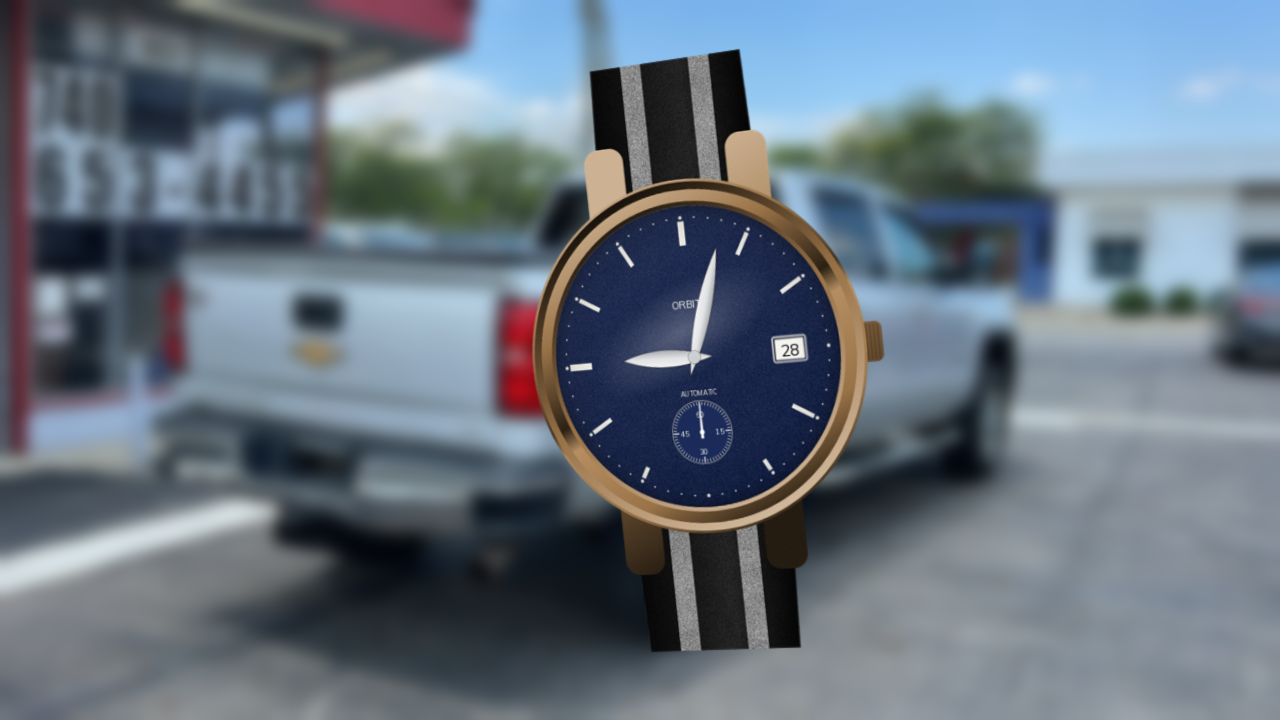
{"hour": 9, "minute": 3}
